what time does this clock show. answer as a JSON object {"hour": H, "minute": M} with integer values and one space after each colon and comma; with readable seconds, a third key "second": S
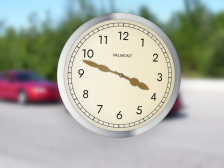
{"hour": 3, "minute": 48}
